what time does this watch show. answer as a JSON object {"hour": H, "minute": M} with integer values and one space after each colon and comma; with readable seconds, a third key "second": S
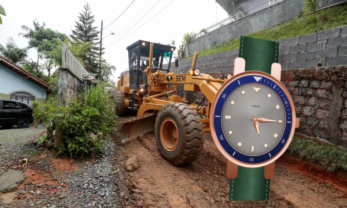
{"hour": 5, "minute": 15}
